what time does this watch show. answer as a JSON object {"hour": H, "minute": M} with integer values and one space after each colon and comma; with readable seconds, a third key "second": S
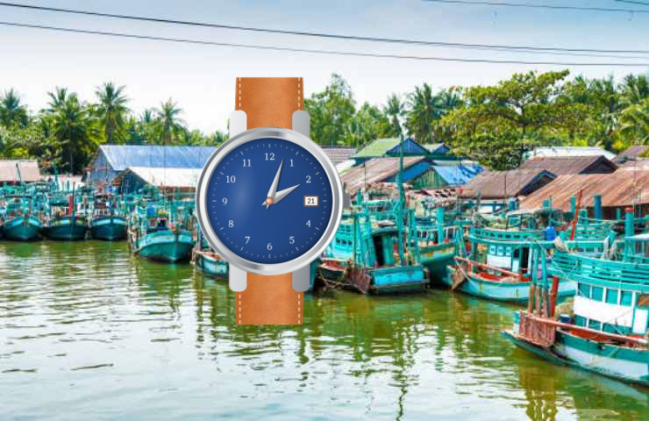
{"hour": 2, "minute": 3}
